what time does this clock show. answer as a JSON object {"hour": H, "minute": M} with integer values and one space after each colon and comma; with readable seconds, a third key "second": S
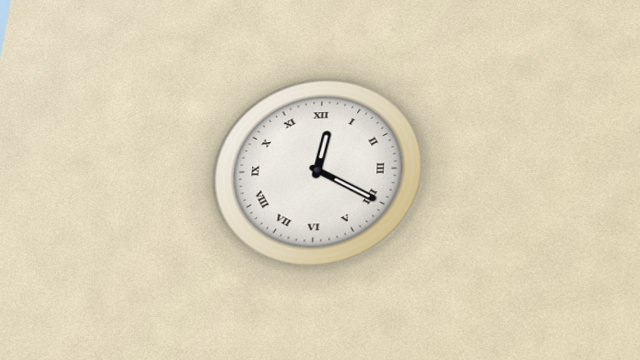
{"hour": 12, "minute": 20}
